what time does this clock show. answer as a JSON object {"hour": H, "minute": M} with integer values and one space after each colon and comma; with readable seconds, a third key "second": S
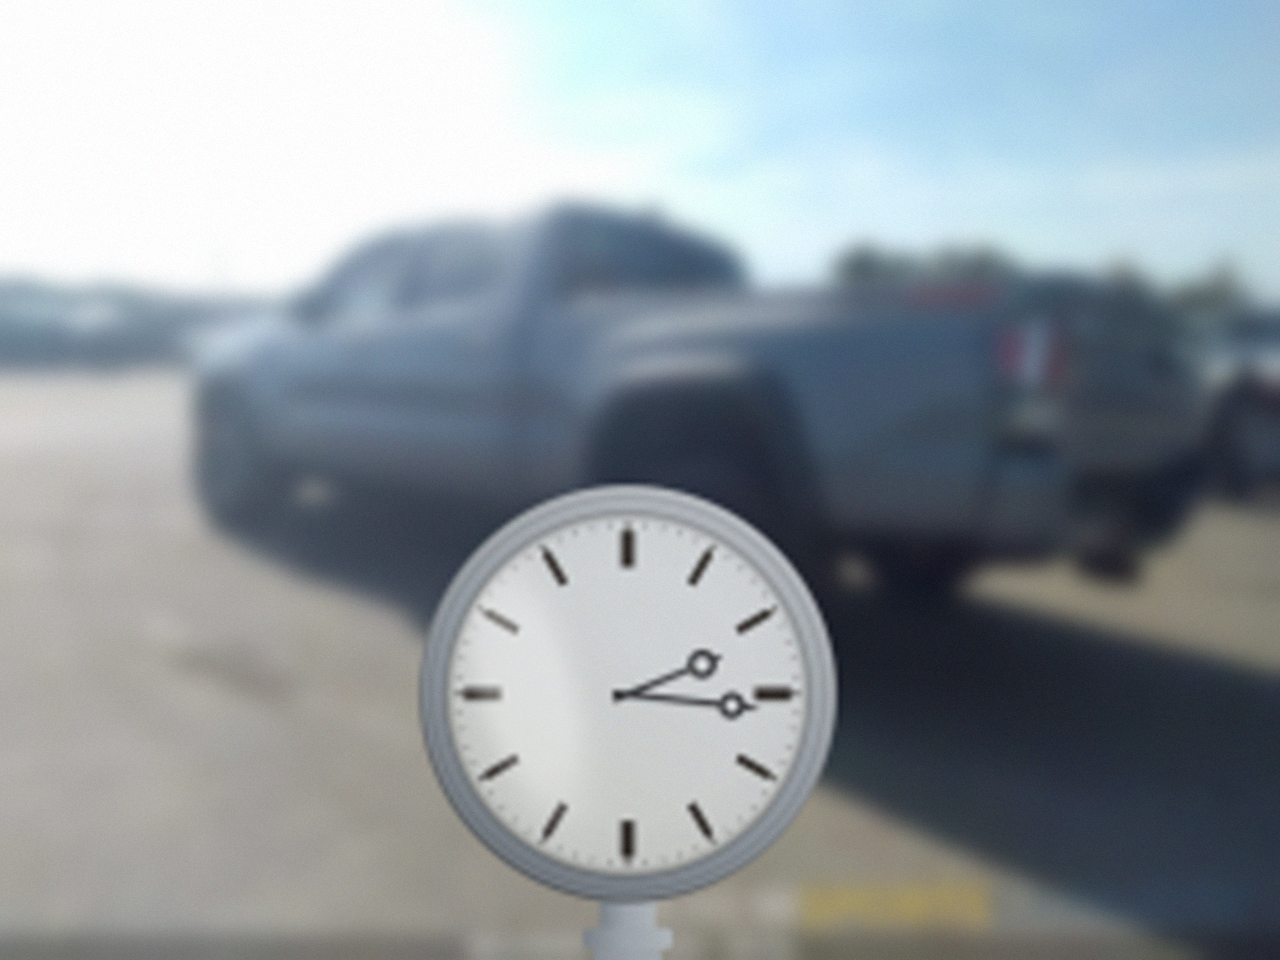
{"hour": 2, "minute": 16}
